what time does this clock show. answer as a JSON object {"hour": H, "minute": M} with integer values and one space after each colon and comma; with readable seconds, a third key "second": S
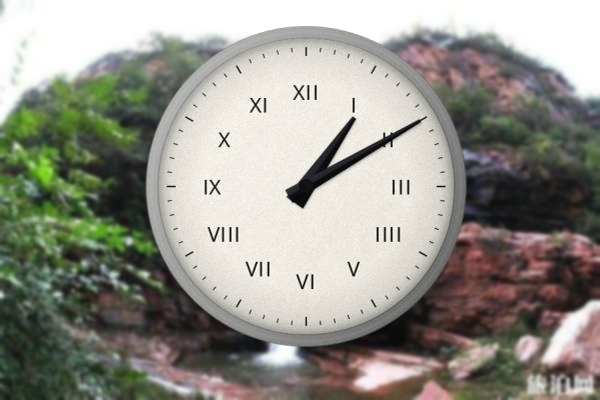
{"hour": 1, "minute": 10}
